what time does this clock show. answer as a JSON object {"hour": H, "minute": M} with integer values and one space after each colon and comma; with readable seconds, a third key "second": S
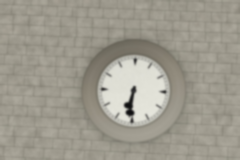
{"hour": 6, "minute": 31}
